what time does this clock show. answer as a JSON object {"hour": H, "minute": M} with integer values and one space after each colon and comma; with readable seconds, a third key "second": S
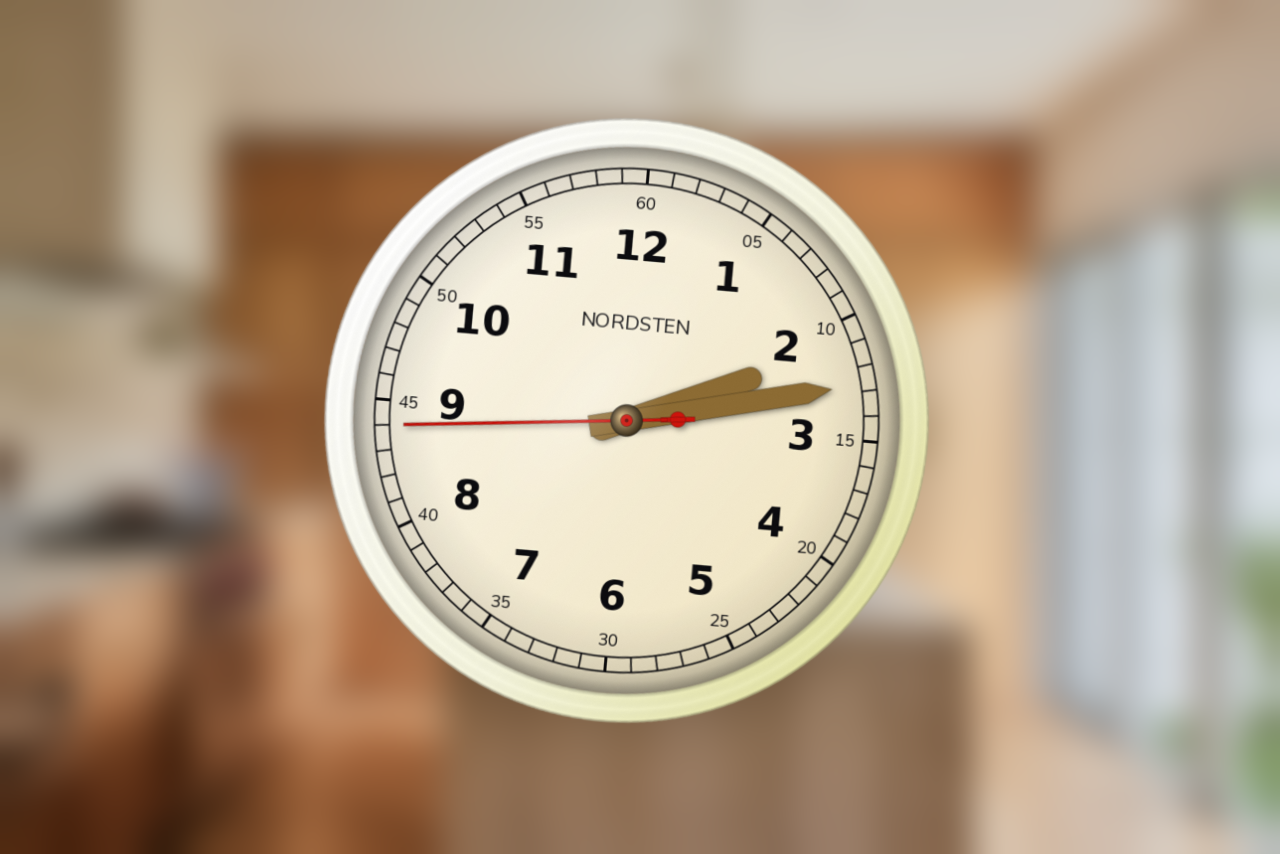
{"hour": 2, "minute": 12, "second": 44}
